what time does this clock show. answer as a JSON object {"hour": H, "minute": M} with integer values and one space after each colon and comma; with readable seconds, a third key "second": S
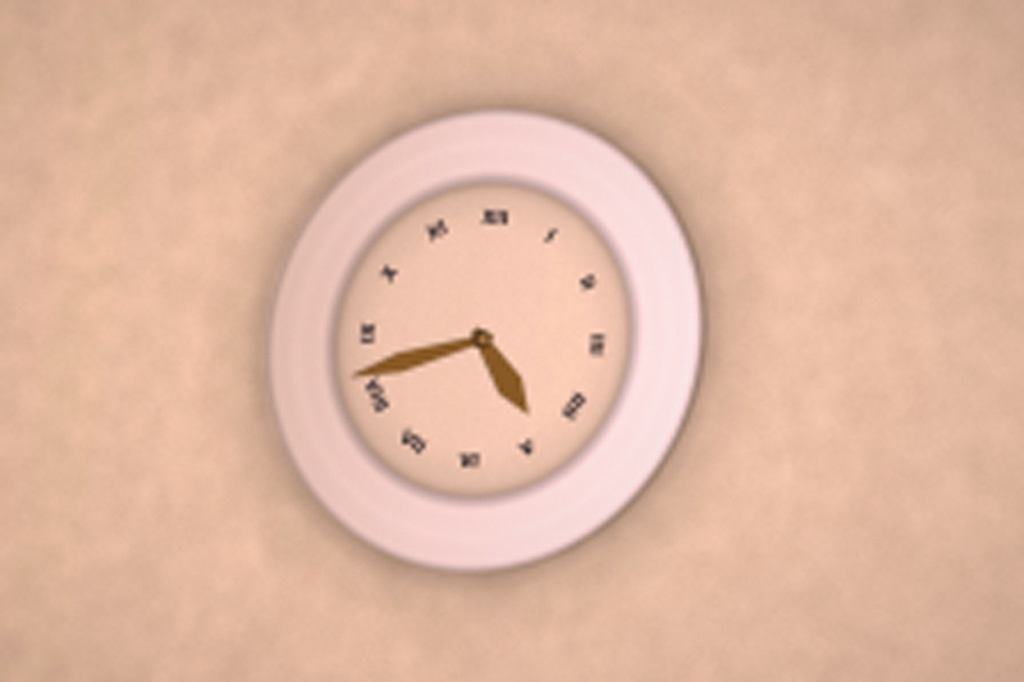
{"hour": 4, "minute": 42}
